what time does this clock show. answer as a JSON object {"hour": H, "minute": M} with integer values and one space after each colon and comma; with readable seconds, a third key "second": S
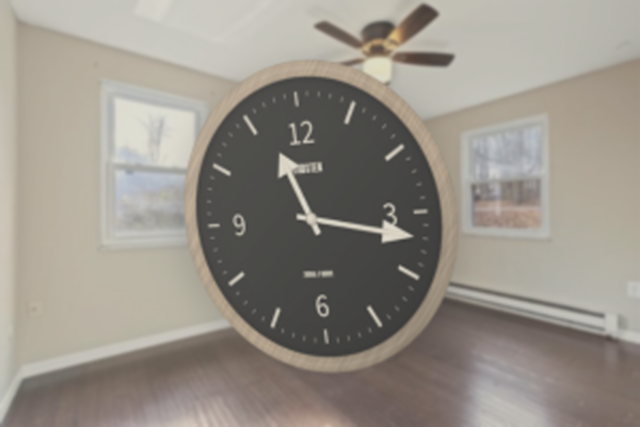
{"hour": 11, "minute": 17}
